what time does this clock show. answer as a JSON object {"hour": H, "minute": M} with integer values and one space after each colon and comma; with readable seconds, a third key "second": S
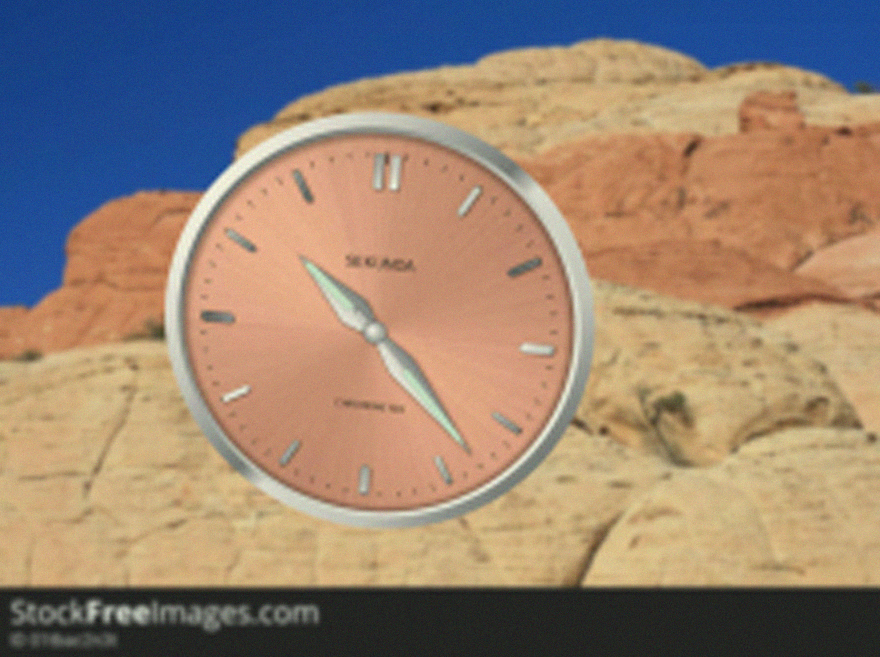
{"hour": 10, "minute": 23}
